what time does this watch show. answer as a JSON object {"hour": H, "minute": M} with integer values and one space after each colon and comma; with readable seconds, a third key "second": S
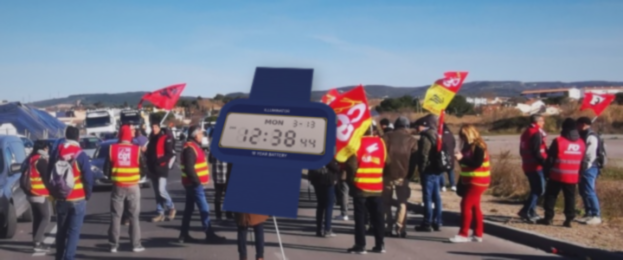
{"hour": 12, "minute": 38, "second": 44}
